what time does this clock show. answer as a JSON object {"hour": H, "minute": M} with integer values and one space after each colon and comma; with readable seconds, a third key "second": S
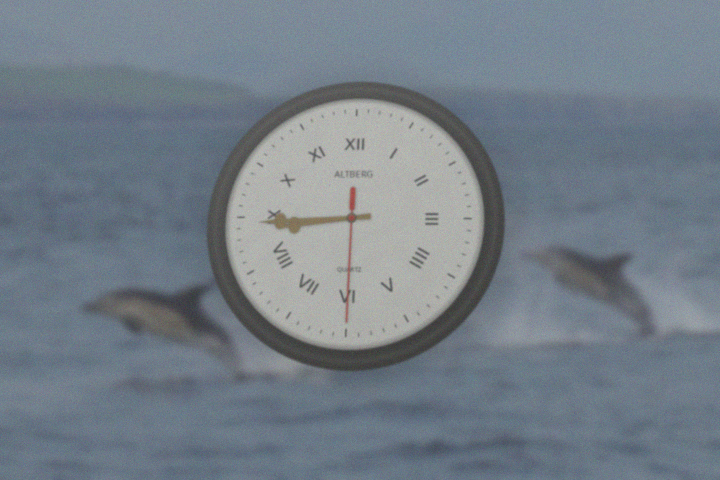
{"hour": 8, "minute": 44, "second": 30}
